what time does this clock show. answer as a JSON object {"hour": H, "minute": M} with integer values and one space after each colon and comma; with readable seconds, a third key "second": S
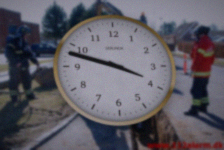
{"hour": 3, "minute": 48}
